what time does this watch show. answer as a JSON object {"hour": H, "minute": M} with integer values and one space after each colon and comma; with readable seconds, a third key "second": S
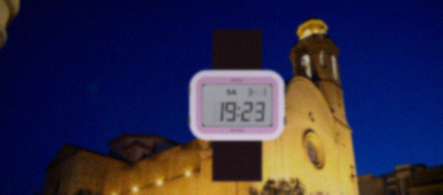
{"hour": 19, "minute": 23}
